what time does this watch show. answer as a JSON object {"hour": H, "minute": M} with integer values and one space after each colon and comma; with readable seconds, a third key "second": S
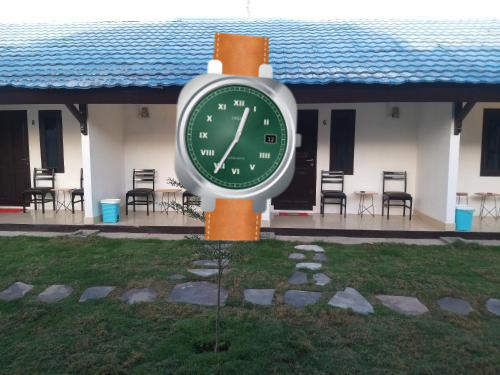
{"hour": 12, "minute": 35}
